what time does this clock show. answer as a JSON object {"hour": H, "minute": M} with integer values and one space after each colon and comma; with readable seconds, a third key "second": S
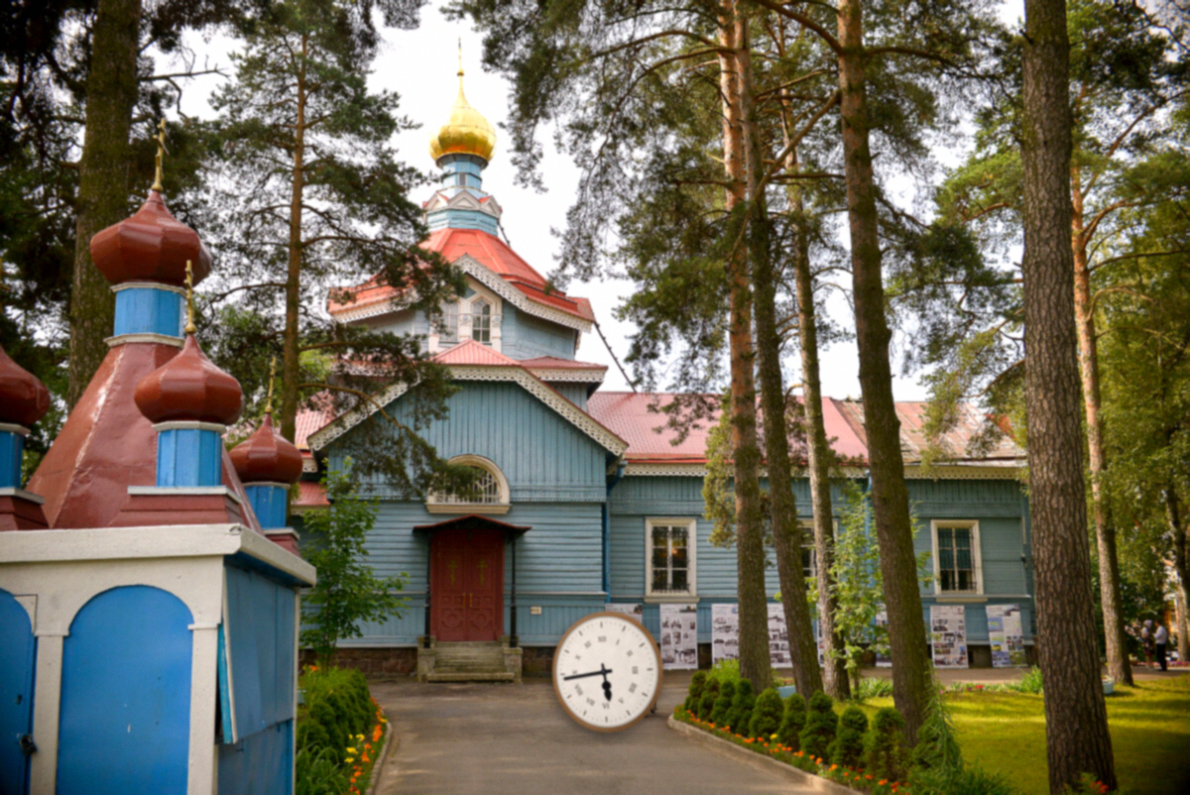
{"hour": 5, "minute": 44}
